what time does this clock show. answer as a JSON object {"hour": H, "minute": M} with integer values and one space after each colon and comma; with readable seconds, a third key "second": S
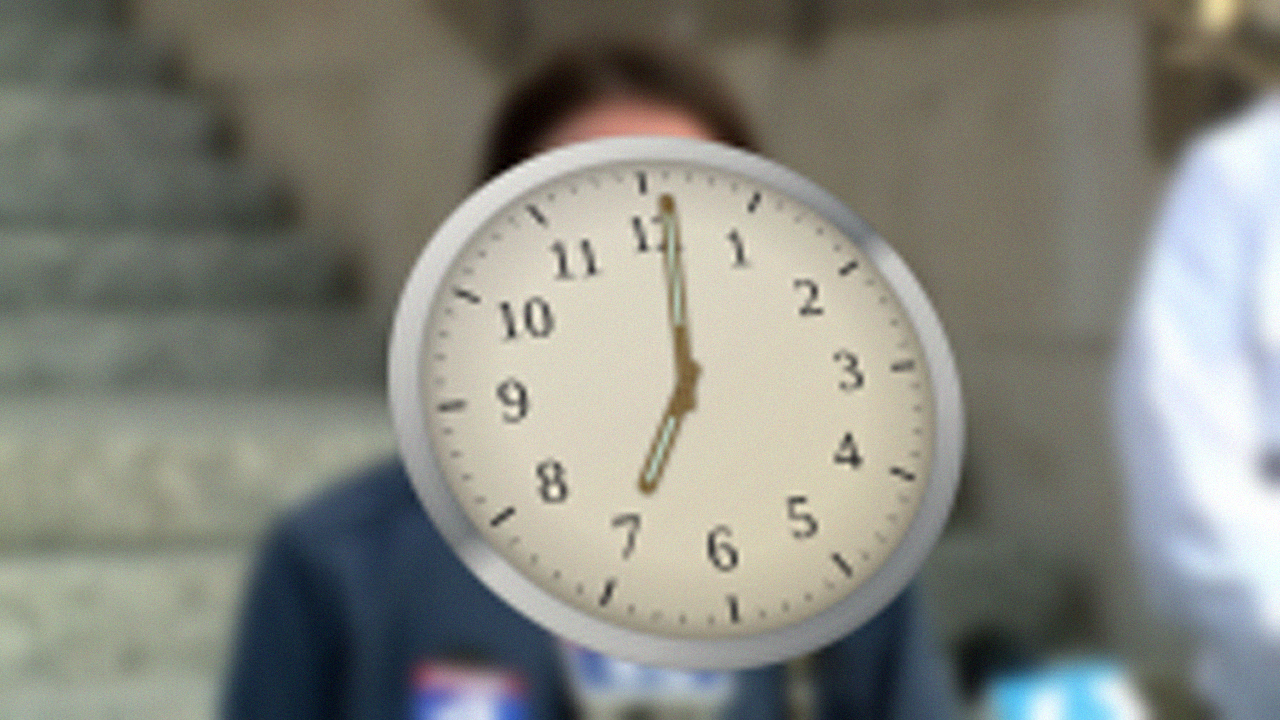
{"hour": 7, "minute": 1}
